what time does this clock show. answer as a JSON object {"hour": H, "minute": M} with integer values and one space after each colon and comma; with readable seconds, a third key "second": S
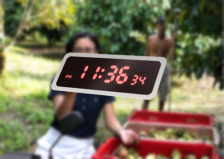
{"hour": 11, "minute": 36, "second": 34}
